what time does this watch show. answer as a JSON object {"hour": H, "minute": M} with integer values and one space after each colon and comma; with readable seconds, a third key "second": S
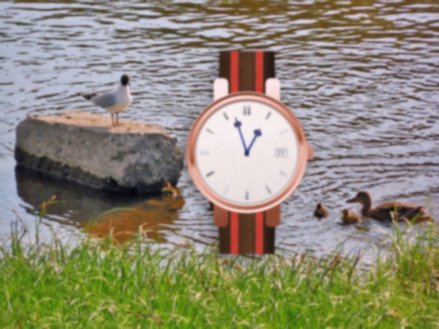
{"hour": 12, "minute": 57}
